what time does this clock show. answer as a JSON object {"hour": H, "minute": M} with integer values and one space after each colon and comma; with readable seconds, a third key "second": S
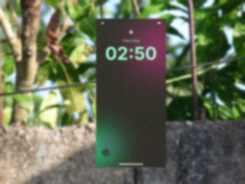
{"hour": 2, "minute": 50}
